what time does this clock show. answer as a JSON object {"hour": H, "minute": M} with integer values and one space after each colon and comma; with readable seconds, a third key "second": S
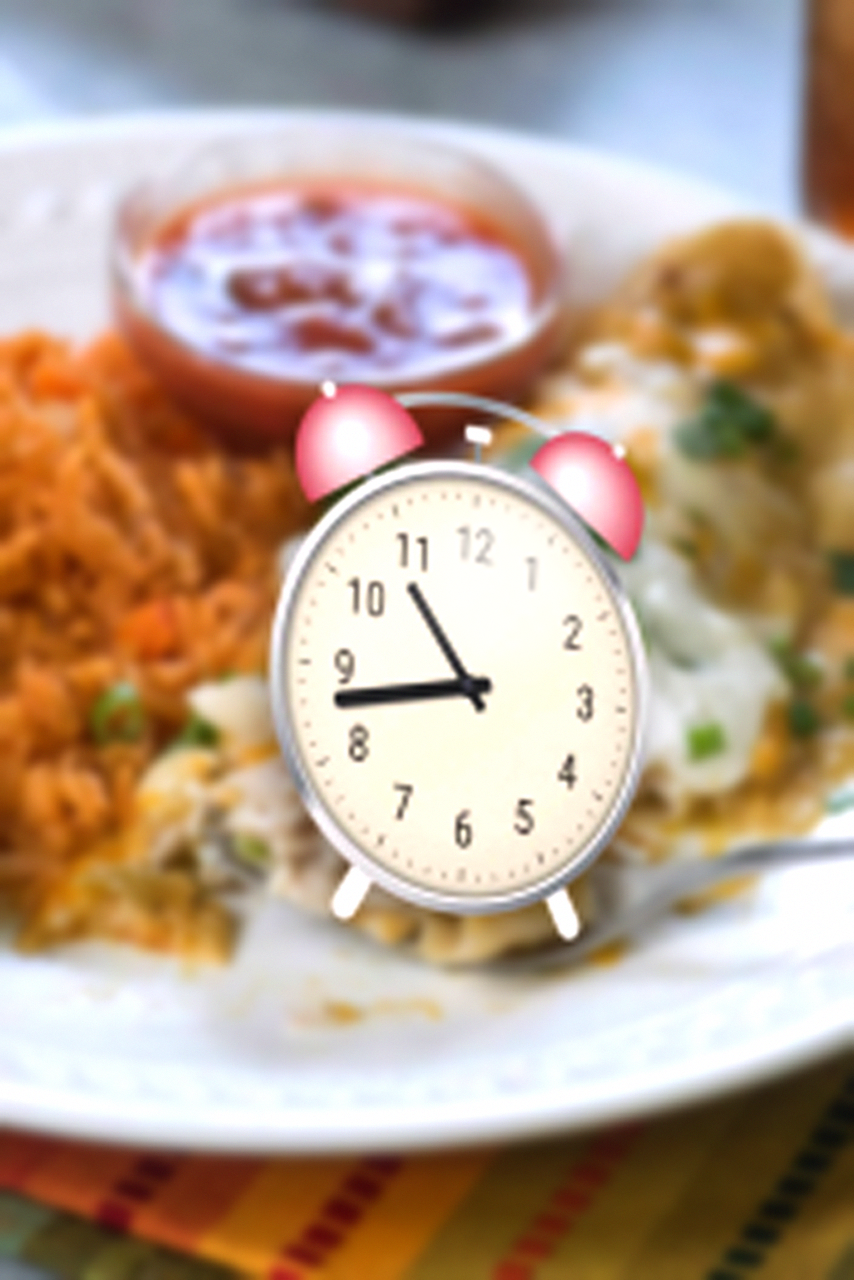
{"hour": 10, "minute": 43}
